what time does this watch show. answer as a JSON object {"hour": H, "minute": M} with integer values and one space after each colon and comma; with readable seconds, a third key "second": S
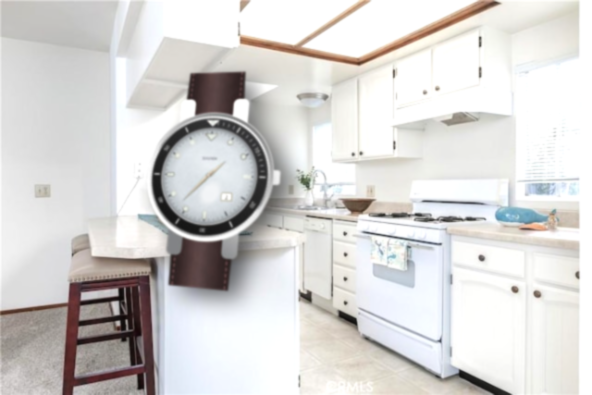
{"hour": 1, "minute": 37}
